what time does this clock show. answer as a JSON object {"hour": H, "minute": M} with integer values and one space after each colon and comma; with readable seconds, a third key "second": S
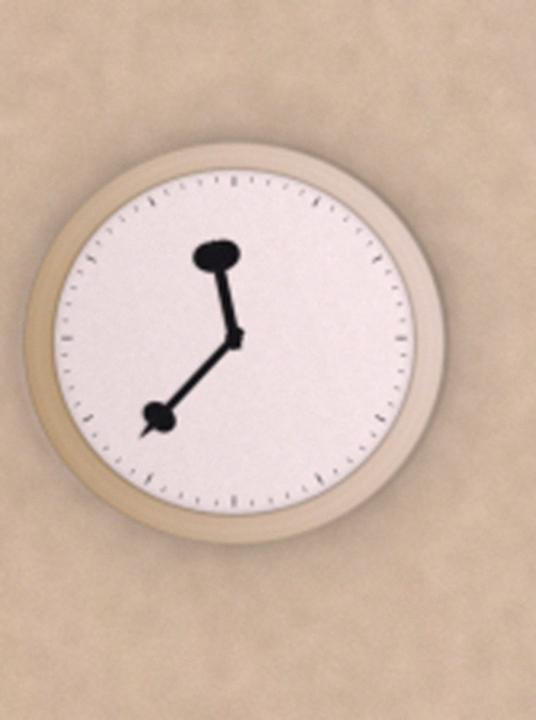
{"hour": 11, "minute": 37}
